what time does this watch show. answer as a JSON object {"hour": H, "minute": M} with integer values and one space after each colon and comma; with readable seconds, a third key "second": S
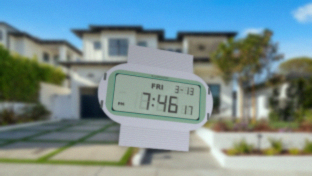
{"hour": 7, "minute": 46}
